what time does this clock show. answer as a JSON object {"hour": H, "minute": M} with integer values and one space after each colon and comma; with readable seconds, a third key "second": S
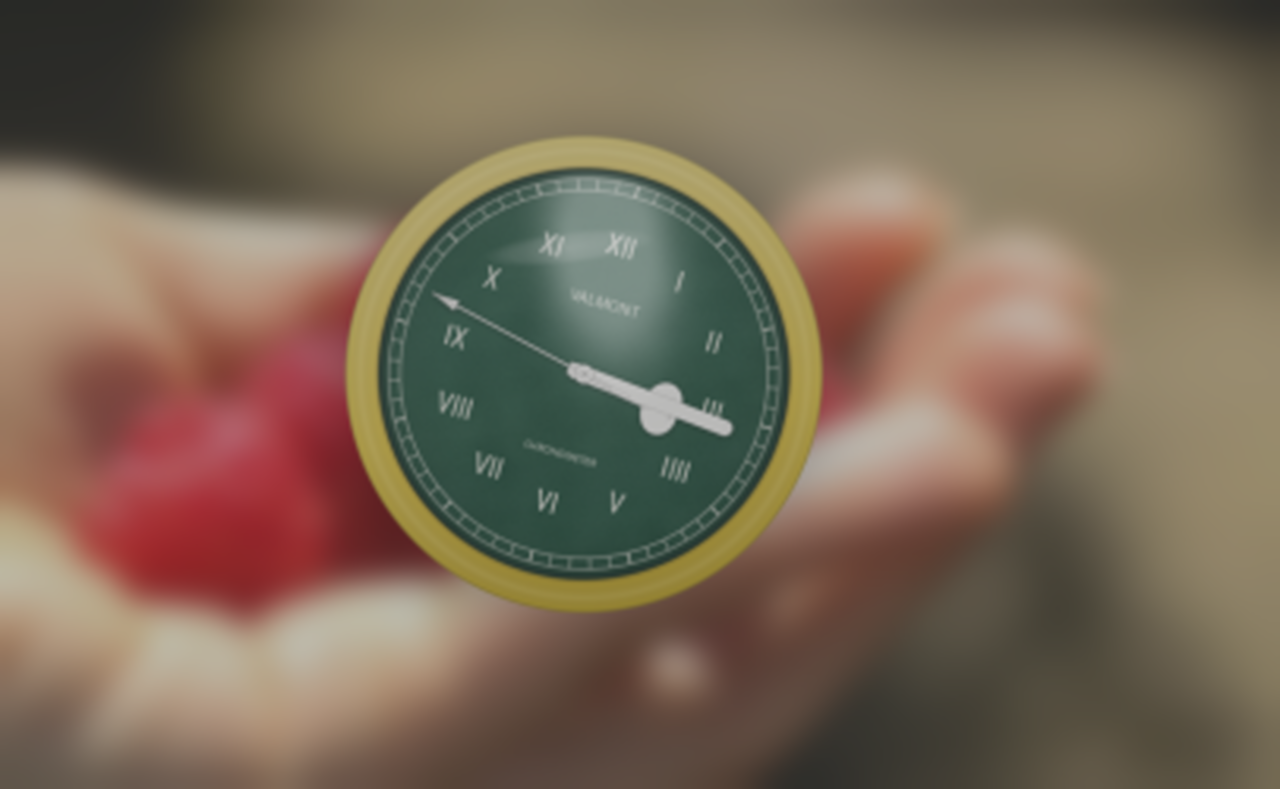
{"hour": 3, "minute": 15, "second": 47}
